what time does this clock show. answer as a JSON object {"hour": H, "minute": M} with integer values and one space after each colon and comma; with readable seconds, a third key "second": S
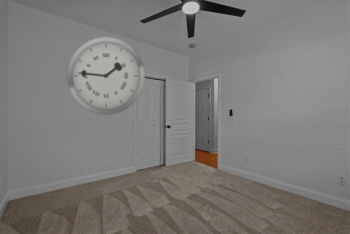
{"hour": 1, "minute": 46}
